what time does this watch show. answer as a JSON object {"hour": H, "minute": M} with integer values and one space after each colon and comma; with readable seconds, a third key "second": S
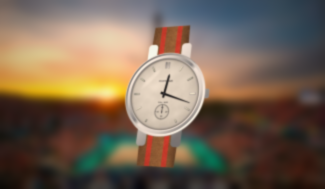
{"hour": 12, "minute": 18}
